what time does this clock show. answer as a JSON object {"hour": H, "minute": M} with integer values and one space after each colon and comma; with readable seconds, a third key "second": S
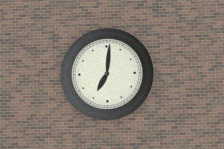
{"hour": 7, "minute": 1}
